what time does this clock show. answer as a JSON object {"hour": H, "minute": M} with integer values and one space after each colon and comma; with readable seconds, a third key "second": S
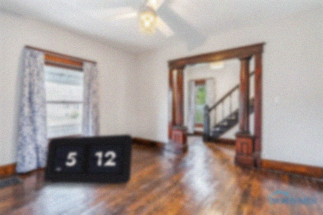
{"hour": 5, "minute": 12}
